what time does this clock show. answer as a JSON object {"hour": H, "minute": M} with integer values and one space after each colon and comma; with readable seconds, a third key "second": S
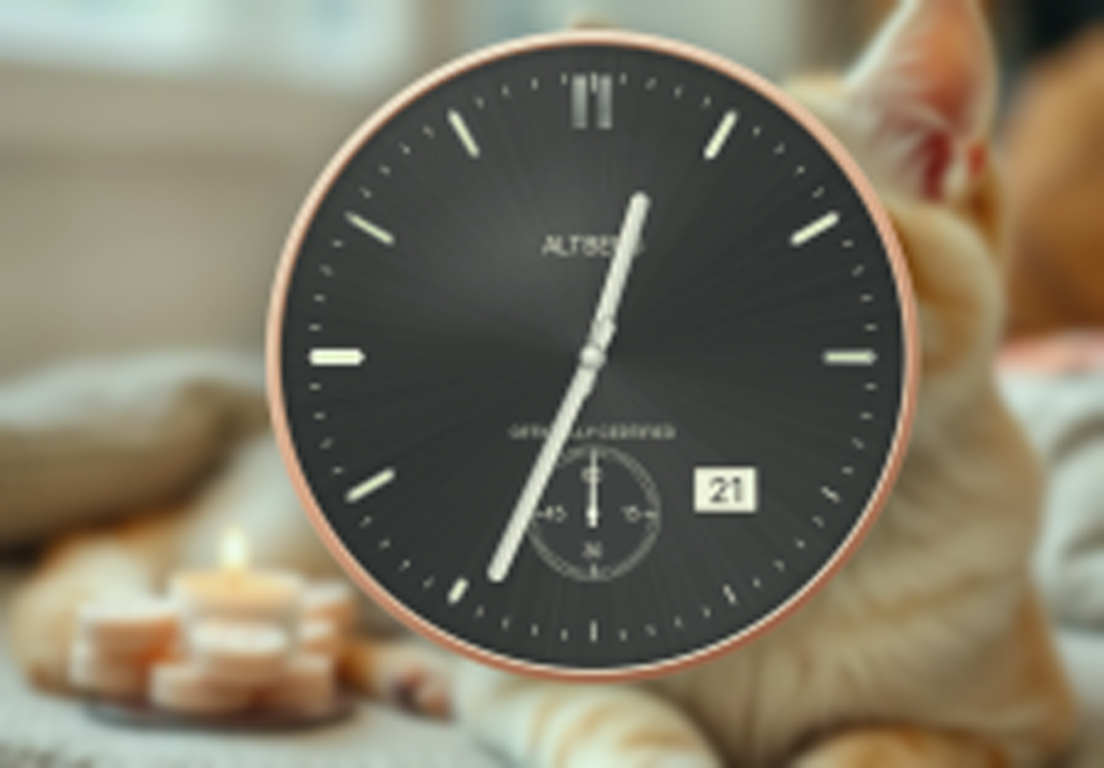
{"hour": 12, "minute": 34}
